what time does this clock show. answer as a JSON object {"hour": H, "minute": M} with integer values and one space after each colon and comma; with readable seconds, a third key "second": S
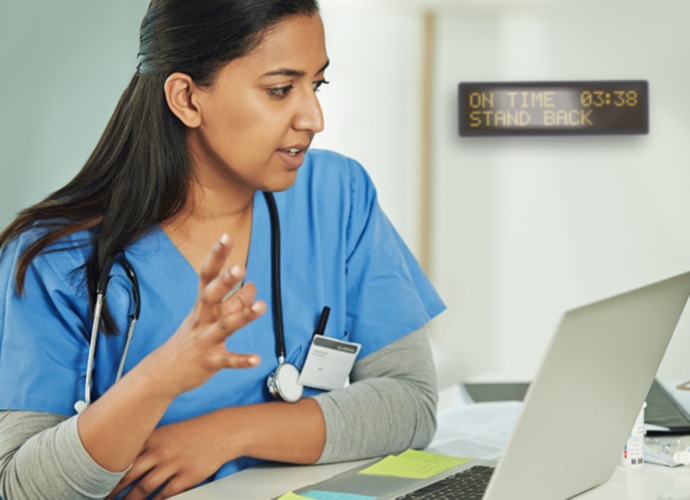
{"hour": 3, "minute": 38}
